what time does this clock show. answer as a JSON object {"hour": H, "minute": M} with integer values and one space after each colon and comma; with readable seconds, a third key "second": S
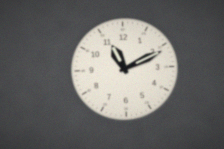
{"hour": 11, "minute": 11}
